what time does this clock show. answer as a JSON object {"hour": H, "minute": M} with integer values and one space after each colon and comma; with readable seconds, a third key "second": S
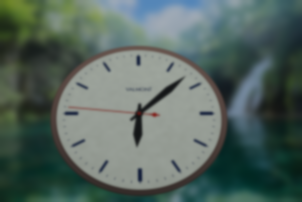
{"hour": 6, "minute": 7, "second": 46}
